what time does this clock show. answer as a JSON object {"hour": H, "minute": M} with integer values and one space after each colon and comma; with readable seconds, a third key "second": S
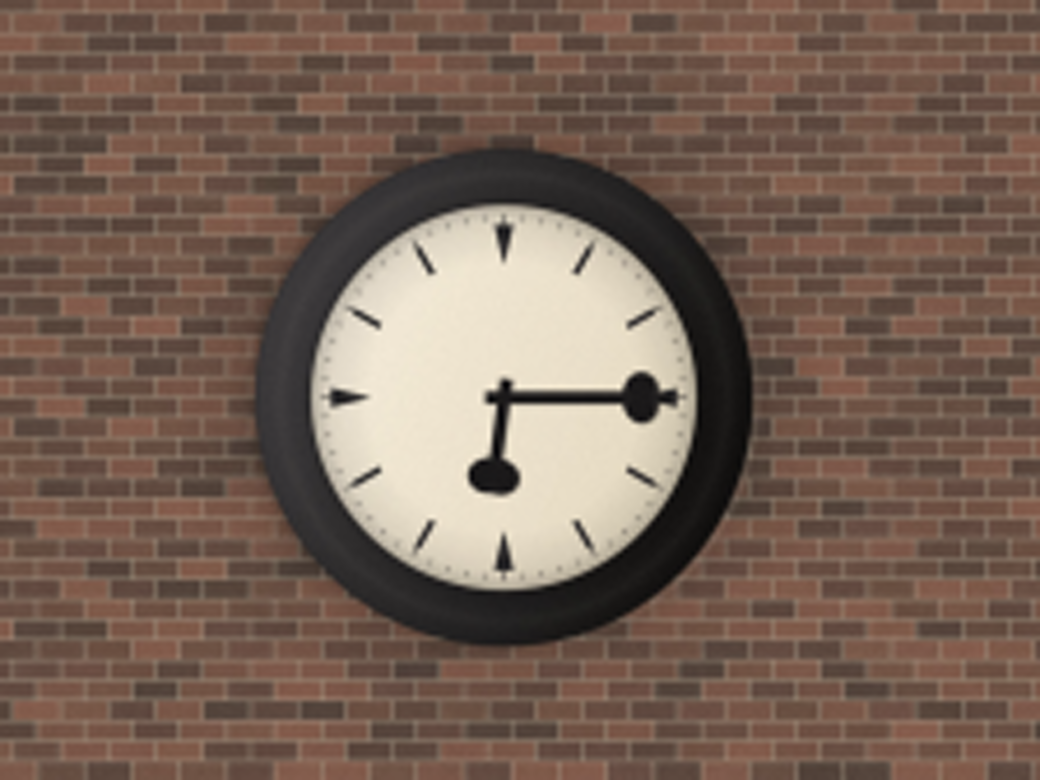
{"hour": 6, "minute": 15}
